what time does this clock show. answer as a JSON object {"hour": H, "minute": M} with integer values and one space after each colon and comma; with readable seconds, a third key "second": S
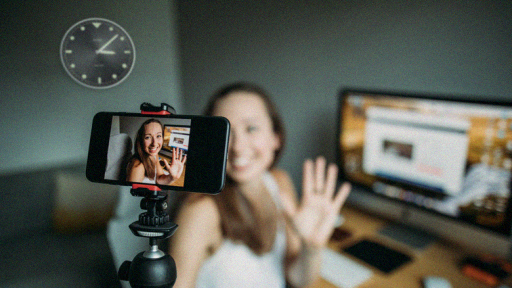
{"hour": 3, "minute": 8}
